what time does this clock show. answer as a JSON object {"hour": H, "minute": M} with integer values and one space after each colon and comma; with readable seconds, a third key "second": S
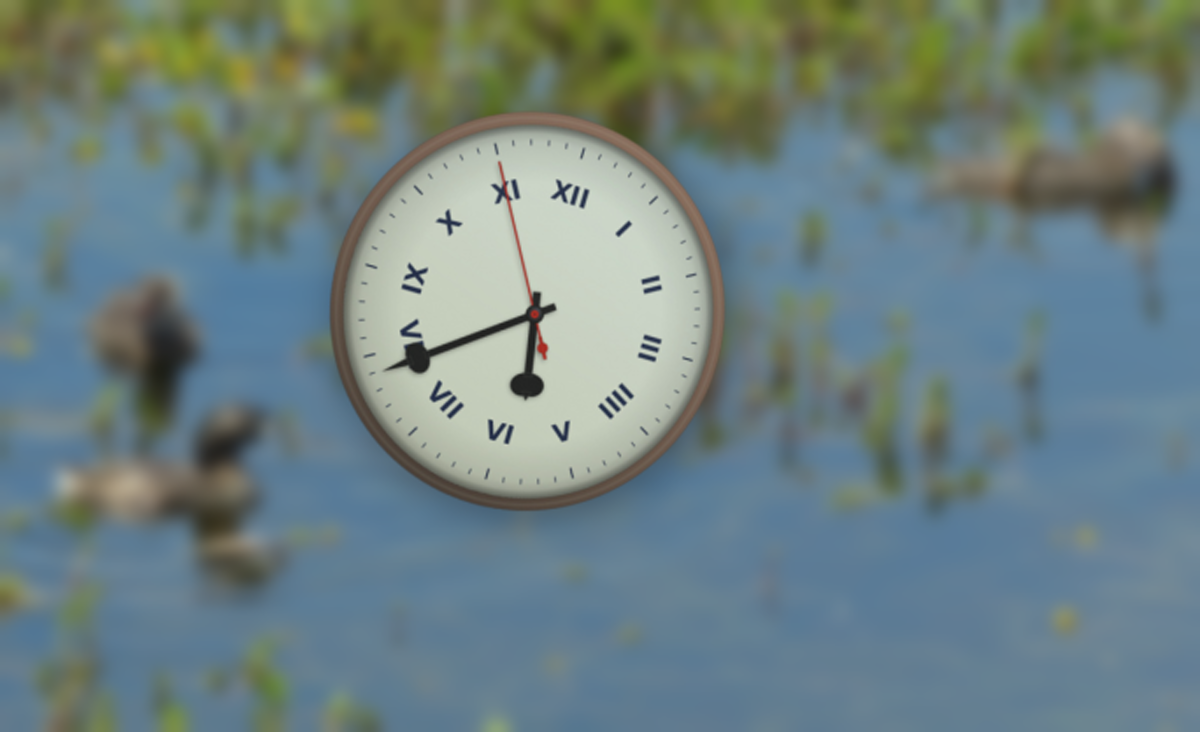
{"hour": 5, "minute": 38, "second": 55}
